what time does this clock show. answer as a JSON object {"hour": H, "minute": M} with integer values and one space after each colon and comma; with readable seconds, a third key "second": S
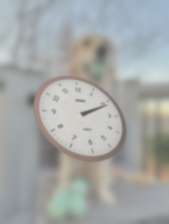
{"hour": 2, "minute": 11}
